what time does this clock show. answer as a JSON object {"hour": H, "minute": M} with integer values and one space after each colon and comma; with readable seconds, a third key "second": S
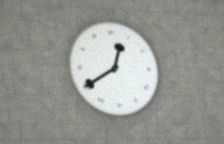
{"hour": 12, "minute": 40}
